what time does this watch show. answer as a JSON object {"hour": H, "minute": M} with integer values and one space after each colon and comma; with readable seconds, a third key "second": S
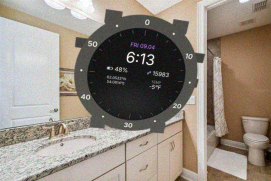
{"hour": 6, "minute": 13}
